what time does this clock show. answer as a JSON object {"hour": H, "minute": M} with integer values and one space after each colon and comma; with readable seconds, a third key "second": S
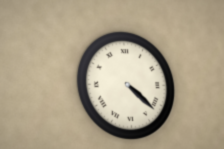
{"hour": 4, "minute": 22}
